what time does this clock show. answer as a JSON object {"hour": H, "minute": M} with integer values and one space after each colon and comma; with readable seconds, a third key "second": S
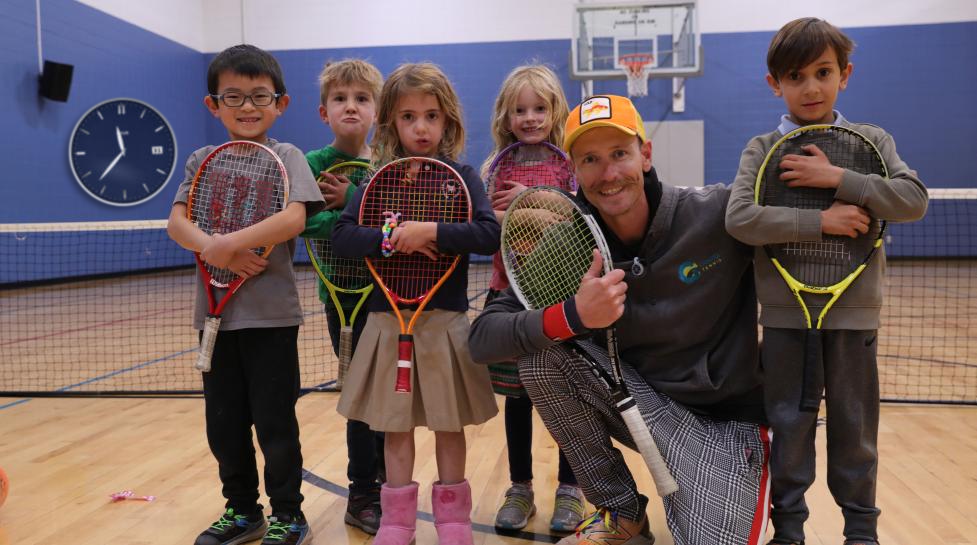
{"hour": 11, "minute": 37}
